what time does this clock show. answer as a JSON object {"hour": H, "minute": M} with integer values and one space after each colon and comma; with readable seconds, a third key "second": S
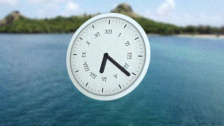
{"hour": 6, "minute": 21}
